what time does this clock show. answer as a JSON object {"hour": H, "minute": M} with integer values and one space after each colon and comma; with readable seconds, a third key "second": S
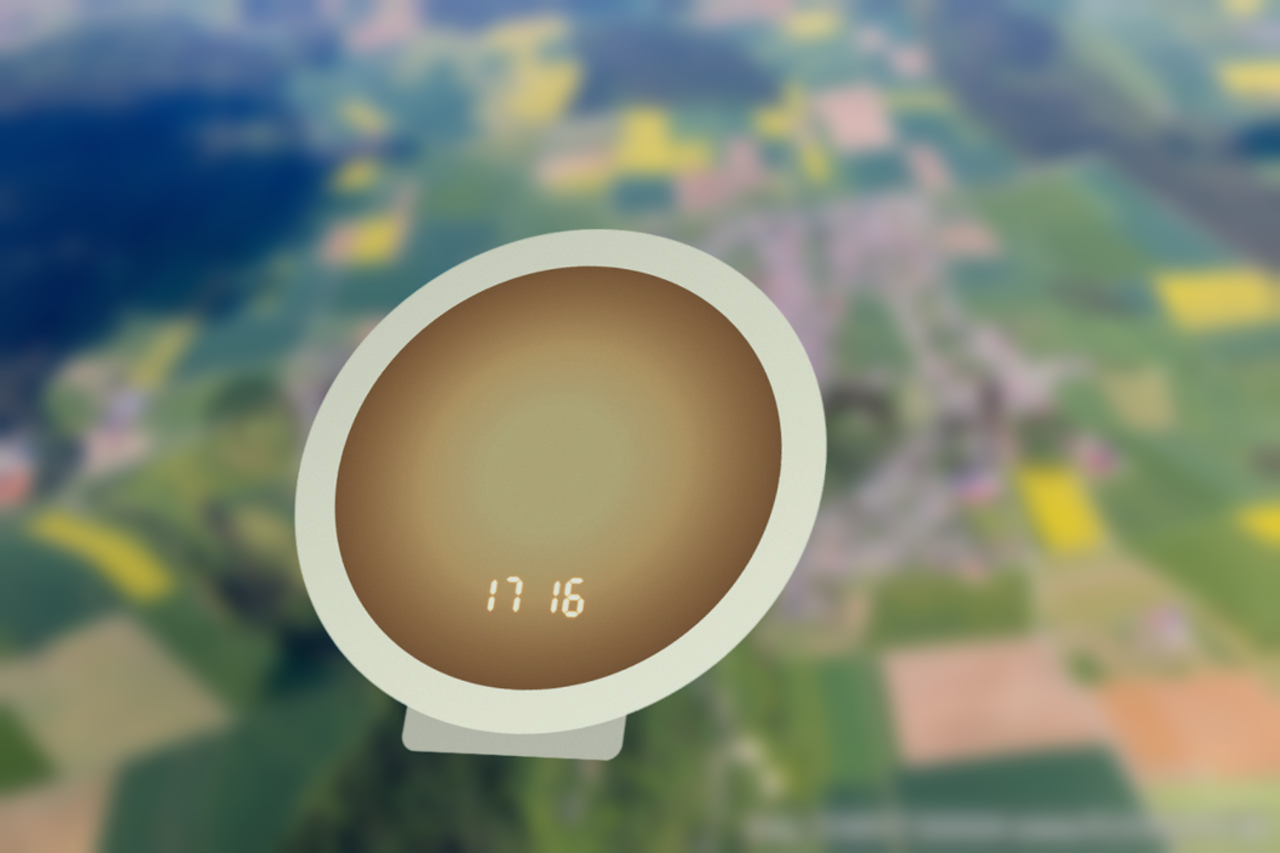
{"hour": 17, "minute": 16}
